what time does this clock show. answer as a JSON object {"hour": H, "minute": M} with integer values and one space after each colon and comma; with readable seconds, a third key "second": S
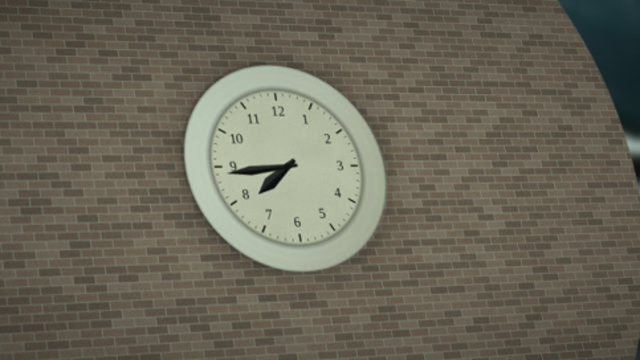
{"hour": 7, "minute": 44}
